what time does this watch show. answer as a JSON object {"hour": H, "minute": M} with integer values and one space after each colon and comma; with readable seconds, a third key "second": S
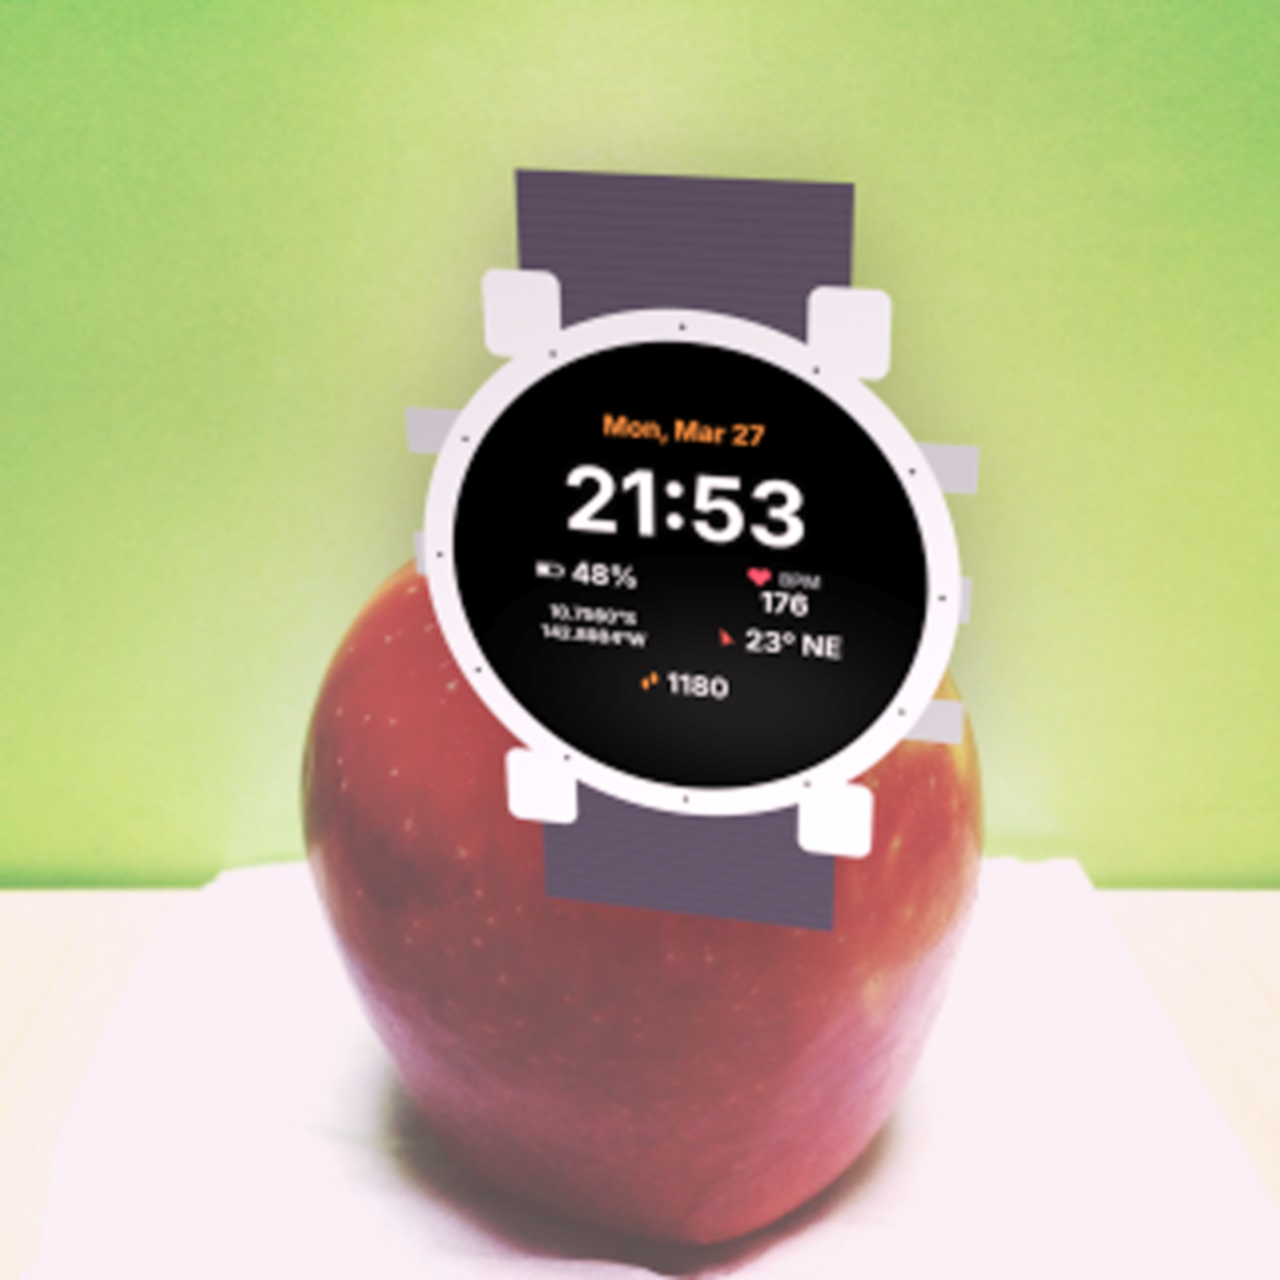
{"hour": 21, "minute": 53}
